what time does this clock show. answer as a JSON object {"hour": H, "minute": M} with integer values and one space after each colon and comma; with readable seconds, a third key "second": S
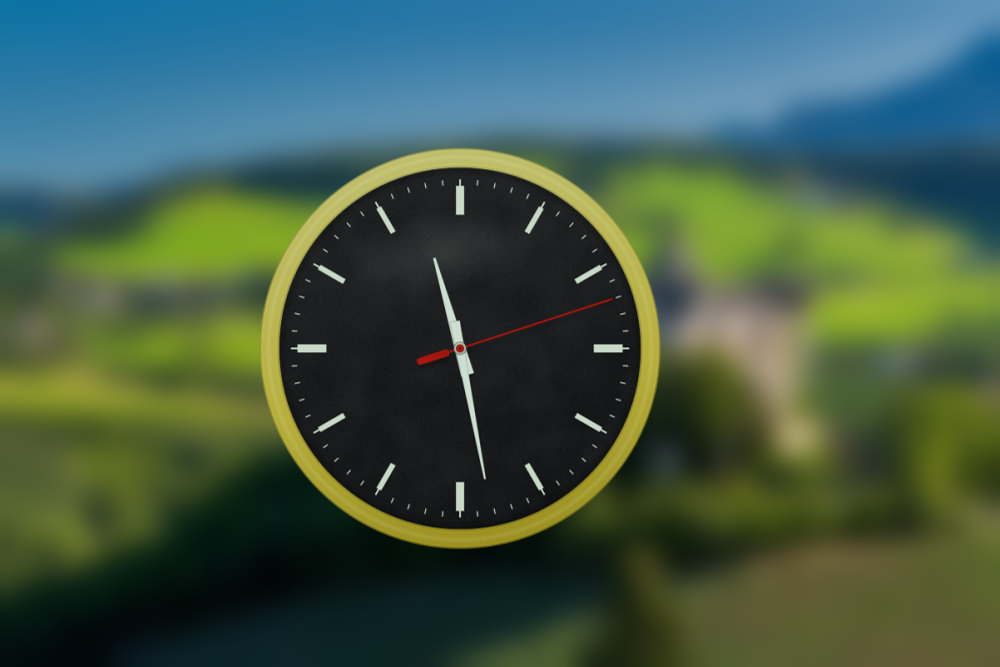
{"hour": 11, "minute": 28, "second": 12}
